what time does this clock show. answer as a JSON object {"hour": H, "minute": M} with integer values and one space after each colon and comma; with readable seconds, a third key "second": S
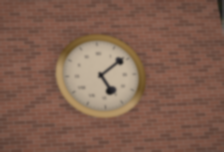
{"hour": 5, "minute": 9}
